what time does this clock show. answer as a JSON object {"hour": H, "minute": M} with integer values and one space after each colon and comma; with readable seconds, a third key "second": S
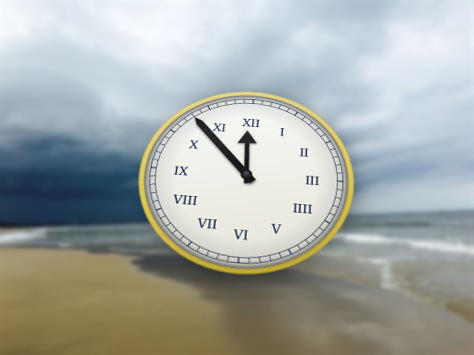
{"hour": 11, "minute": 53}
